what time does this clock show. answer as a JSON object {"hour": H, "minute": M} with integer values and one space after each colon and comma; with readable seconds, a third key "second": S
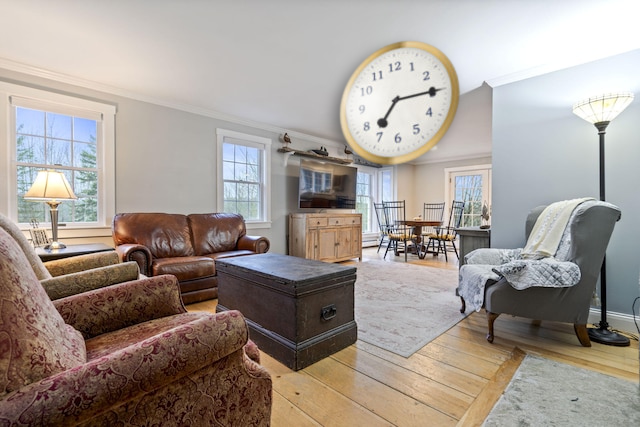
{"hour": 7, "minute": 15}
